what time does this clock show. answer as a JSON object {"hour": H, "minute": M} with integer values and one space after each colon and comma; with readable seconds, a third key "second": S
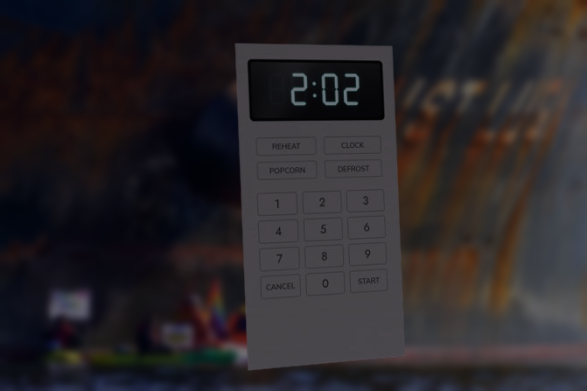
{"hour": 2, "minute": 2}
